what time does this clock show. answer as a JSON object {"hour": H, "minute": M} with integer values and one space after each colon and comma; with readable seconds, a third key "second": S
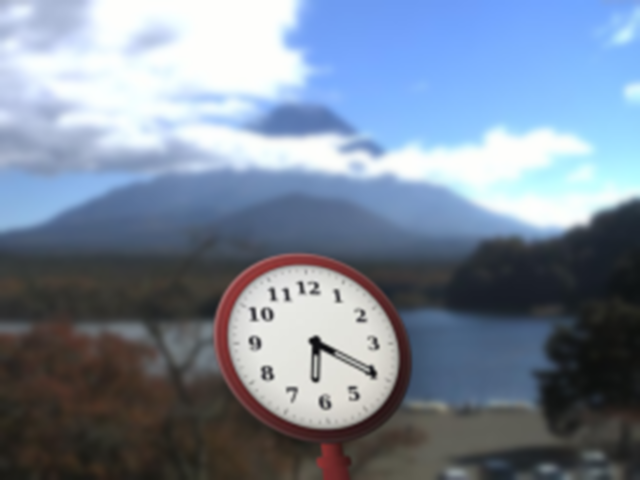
{"hour": 6, "minute": 20}
